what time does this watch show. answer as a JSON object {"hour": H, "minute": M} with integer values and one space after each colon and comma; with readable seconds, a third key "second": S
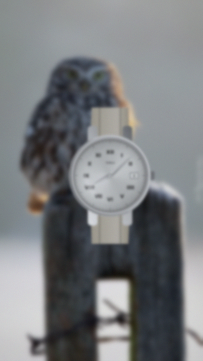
{"hour": 8, "minute": 8}
